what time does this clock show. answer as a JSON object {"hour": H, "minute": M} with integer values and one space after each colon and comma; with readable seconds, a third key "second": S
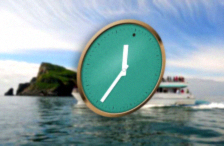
{"hour": 11, "minute": 34}
